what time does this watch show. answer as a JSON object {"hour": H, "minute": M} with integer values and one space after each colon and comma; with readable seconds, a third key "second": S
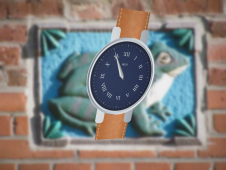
{"hour": 10, "minute": 55}
